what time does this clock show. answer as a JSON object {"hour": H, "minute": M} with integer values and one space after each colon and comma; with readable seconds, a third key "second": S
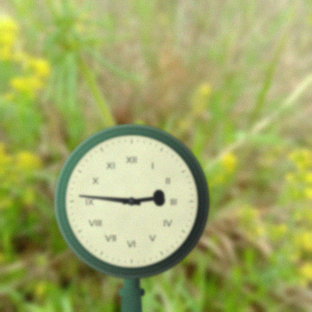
{"hour": 2, "minute": 46}
